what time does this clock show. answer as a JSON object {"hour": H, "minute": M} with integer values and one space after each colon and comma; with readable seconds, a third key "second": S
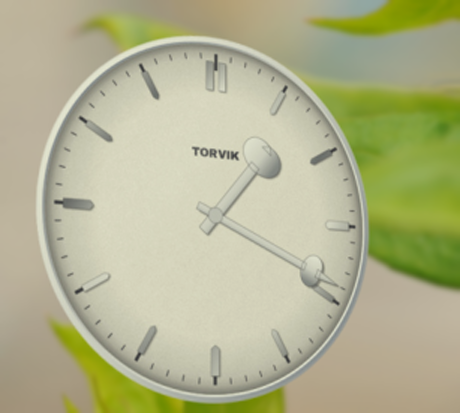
{"hour": 1, "minute": 19}
